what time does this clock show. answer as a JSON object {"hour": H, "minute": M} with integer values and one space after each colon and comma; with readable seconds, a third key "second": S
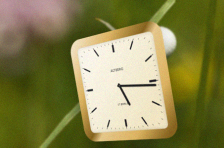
{"hour": 5, "minute": 16}
